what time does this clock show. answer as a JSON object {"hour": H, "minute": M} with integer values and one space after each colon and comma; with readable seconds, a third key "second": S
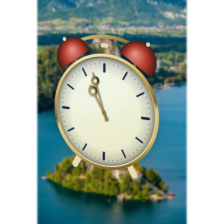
{"hour": 10, "minute": 57}
